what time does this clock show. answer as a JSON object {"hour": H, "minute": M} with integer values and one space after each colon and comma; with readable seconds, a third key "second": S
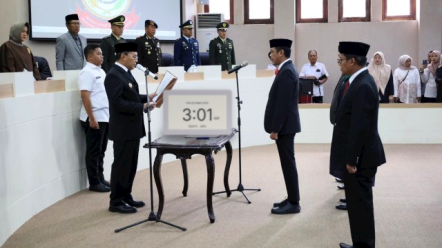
{"hour": 3, "minute": 1}
